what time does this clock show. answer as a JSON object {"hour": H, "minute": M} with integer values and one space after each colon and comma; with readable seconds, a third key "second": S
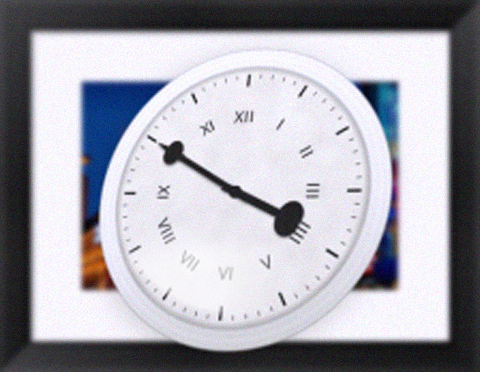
{"hour": 3, "minute": 50}
